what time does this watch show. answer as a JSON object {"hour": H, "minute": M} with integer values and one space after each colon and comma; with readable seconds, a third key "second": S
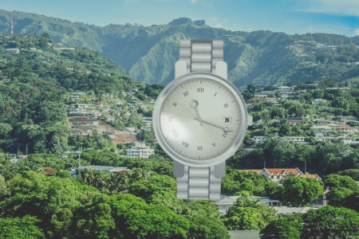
{"hour": 11, "minute": 18}
